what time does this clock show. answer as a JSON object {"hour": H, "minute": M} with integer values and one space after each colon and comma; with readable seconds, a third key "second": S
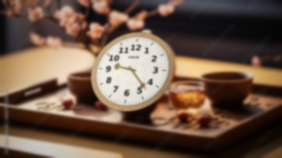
{"hour": 9, "minute": 23}
